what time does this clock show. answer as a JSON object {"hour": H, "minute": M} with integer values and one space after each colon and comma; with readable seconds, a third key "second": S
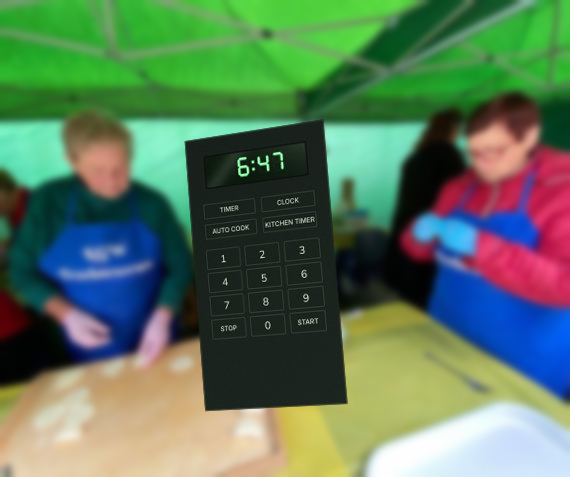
{"hour": 6, "minute": 47}
